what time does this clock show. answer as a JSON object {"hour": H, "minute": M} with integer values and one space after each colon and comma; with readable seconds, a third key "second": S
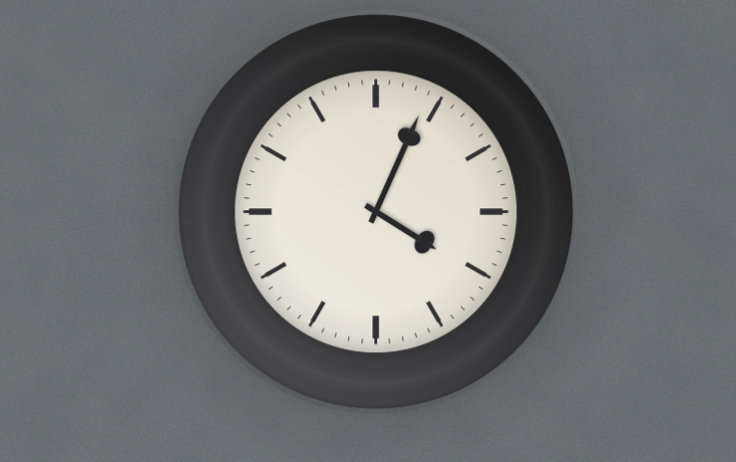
{"hour": 4, "minute": 4}
